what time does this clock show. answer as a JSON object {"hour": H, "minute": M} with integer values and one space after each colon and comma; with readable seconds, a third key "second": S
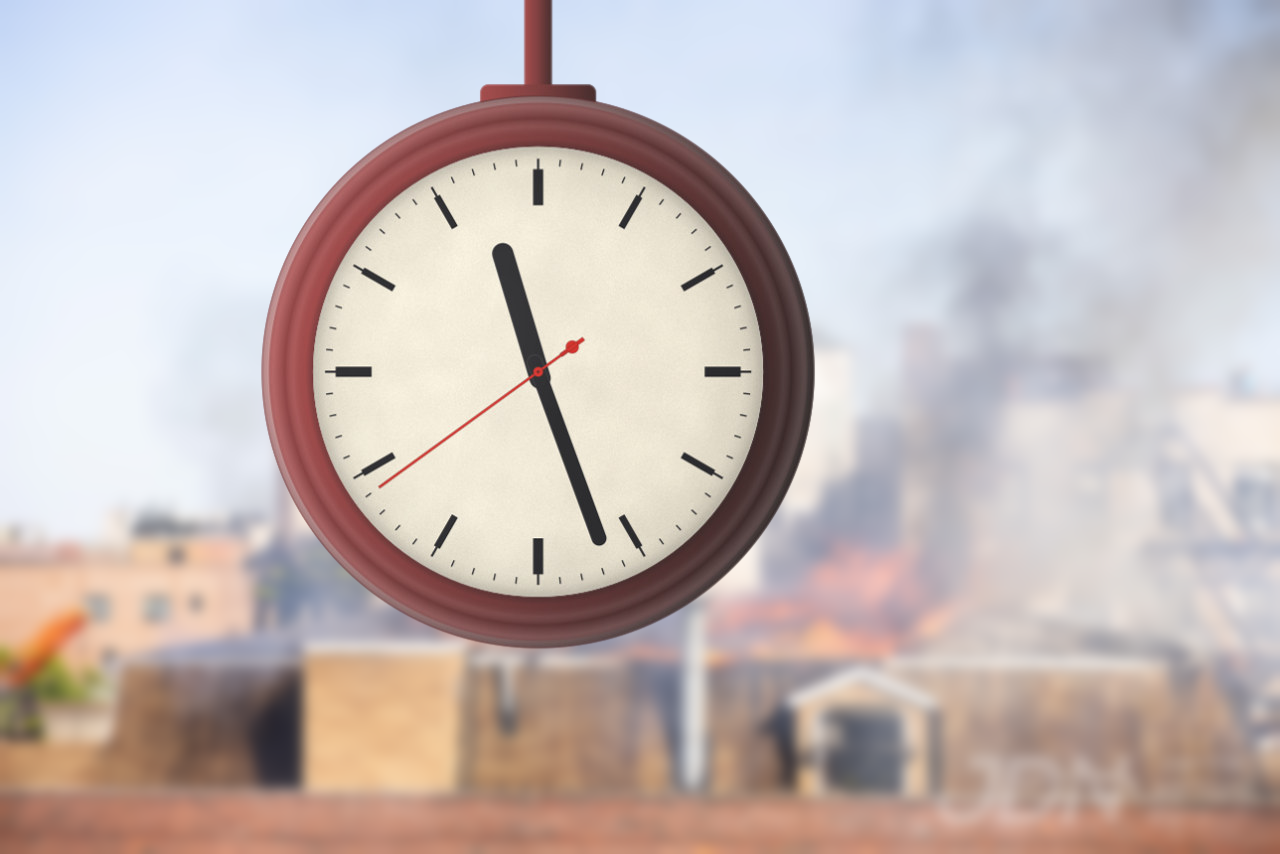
{"hour": 11, "minute": 26, "second": 39}
